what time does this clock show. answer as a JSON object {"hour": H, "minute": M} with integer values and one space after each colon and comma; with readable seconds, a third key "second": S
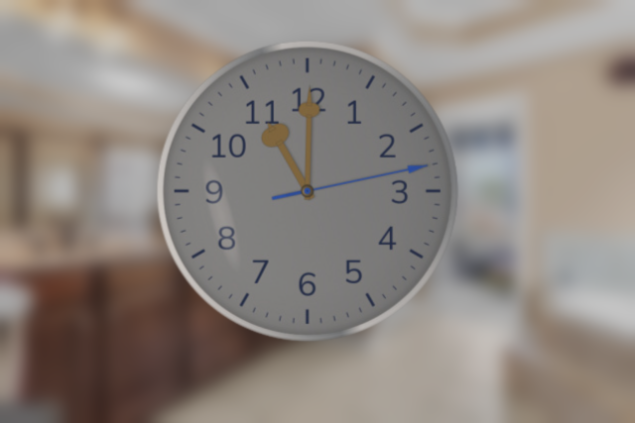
{"hour": 11, "minute": 0, "second": 13}
